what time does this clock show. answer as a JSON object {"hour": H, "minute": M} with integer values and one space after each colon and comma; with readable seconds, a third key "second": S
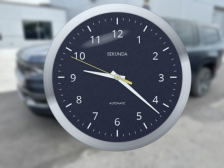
{"hour": 9, "minute": 21, "second": 49}
